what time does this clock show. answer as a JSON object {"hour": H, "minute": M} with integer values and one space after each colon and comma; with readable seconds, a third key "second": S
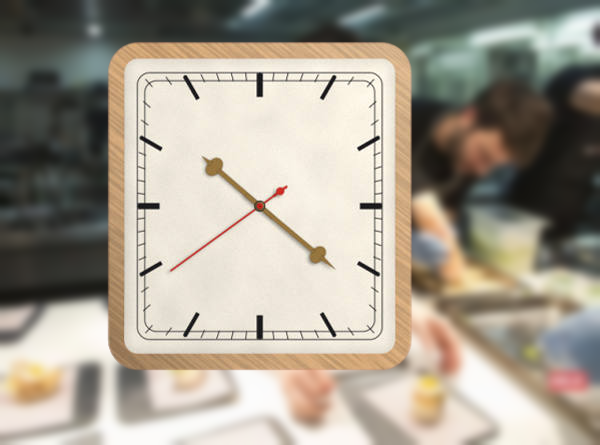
{"hour": 10, "minute": 21, "second": 39}
